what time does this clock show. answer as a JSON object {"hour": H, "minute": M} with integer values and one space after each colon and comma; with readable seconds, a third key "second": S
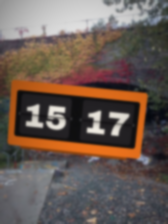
{"hour": 15, "minute": 17}
